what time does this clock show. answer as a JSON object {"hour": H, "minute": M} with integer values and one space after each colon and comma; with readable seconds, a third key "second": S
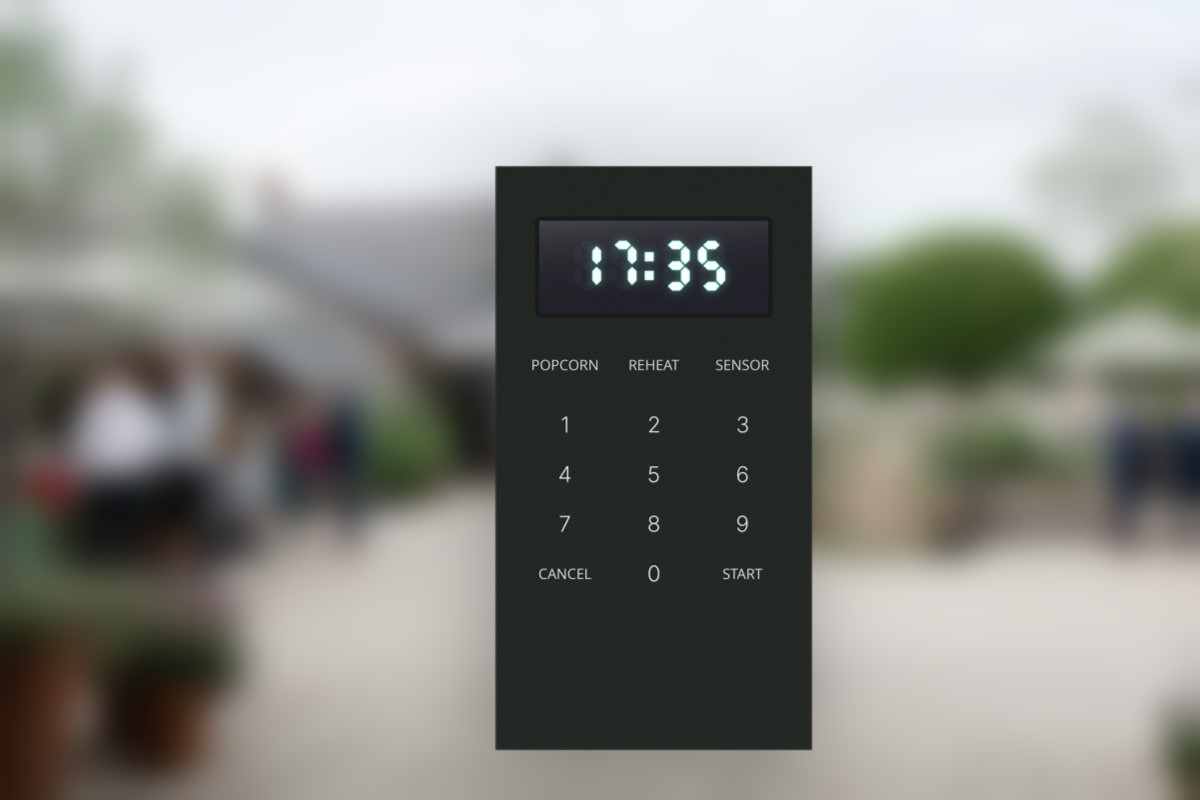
{"hour": 17, "minute": 35}
